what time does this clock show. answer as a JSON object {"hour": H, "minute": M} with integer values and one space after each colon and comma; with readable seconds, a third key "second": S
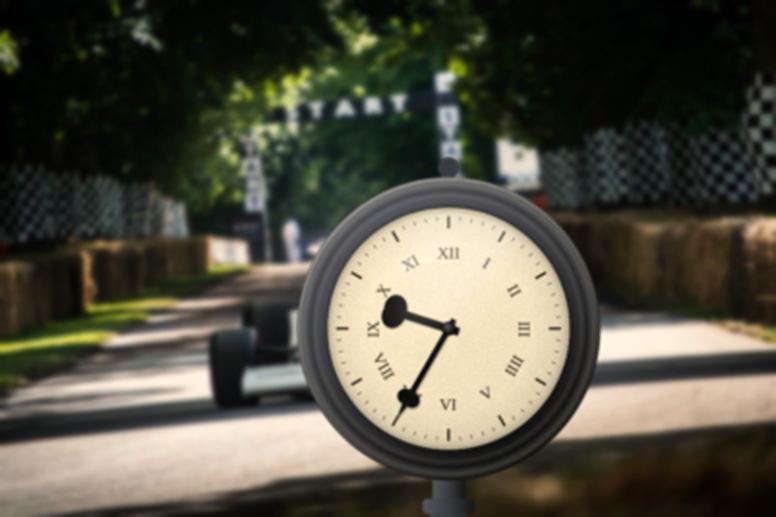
{"hour": 9, "minute": 35}
